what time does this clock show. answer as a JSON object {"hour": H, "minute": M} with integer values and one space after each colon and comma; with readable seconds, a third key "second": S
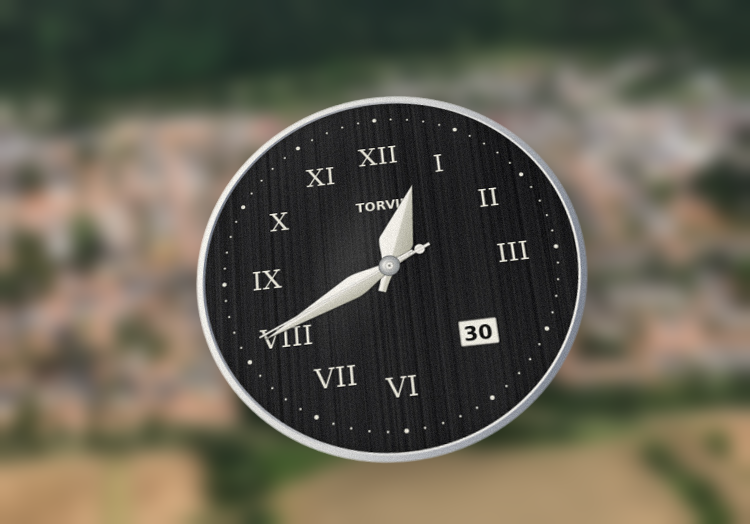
{"hour": 12, "minute": 40, "second": 41}
